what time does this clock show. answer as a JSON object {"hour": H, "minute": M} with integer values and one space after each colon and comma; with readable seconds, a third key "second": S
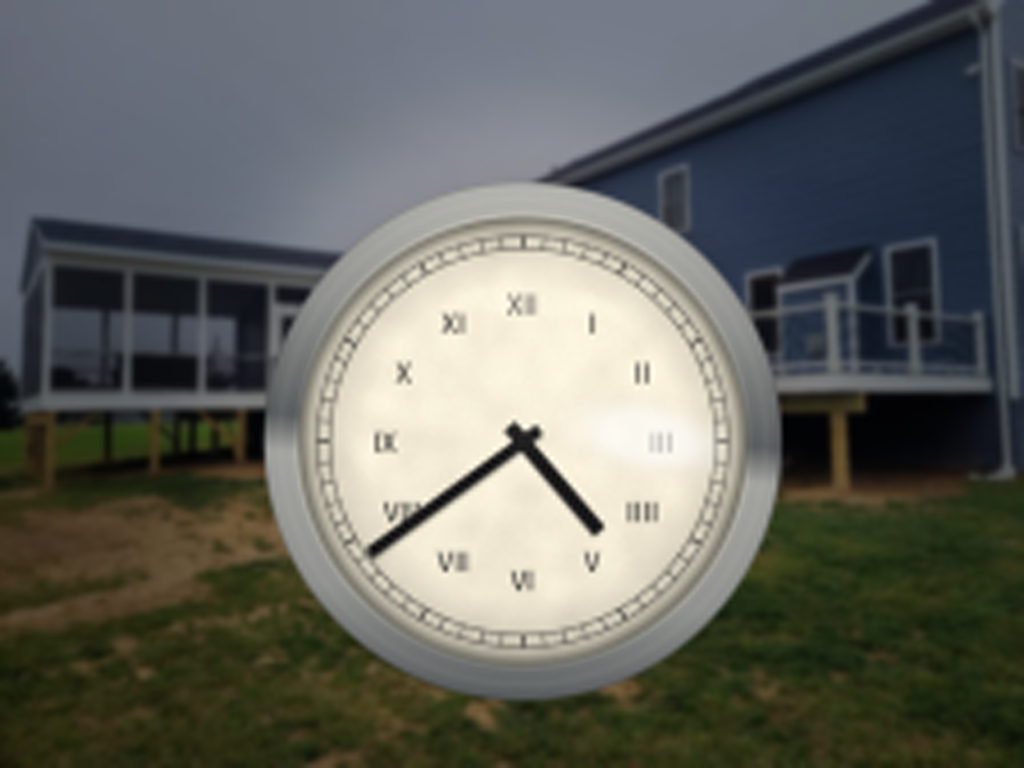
{"hour": 4, "minute": 39}
